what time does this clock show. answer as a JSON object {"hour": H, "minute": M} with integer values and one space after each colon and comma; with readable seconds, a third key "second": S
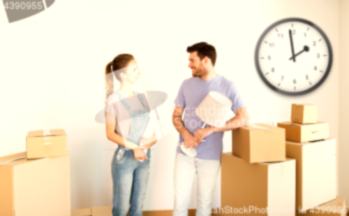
{"hour": 1, "minute": 59}
